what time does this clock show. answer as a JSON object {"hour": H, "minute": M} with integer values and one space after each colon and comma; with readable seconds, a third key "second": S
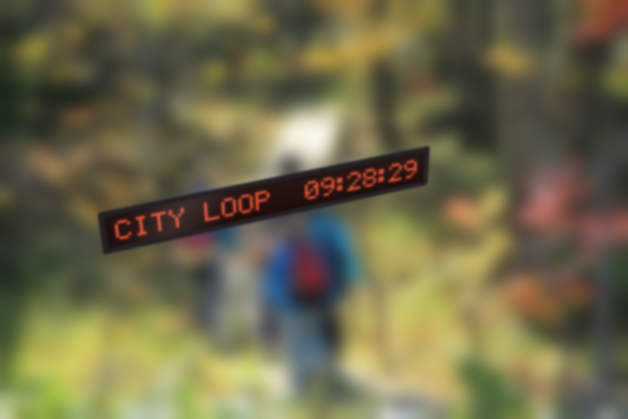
{"hour": 9, "minute": 28, "second": 29}
